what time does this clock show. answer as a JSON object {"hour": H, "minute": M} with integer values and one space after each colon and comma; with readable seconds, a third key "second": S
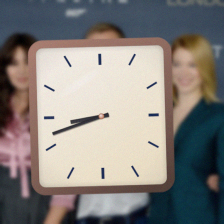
{"hour": 8, "minute": 42}
